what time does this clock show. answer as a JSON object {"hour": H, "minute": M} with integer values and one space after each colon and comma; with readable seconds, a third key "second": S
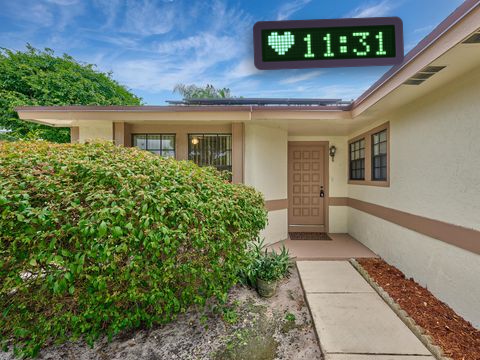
{"hour": 11, "minute": 31}
